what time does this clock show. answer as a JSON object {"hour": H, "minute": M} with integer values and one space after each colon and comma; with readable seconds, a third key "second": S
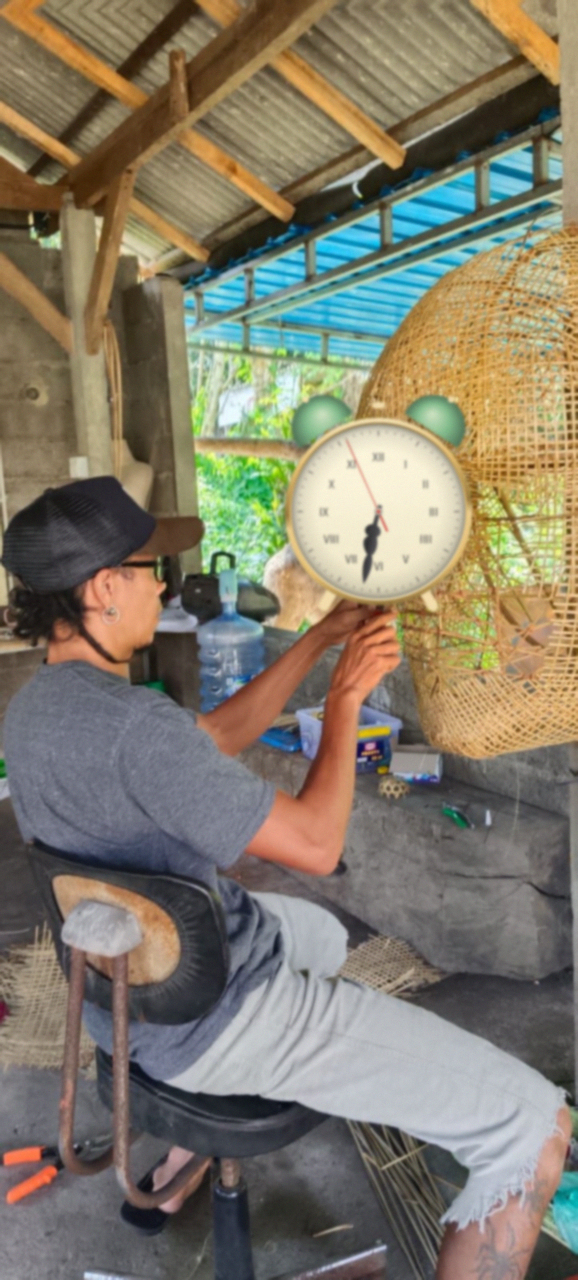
{"hour": 6, "minute": 31, "second": 56}
